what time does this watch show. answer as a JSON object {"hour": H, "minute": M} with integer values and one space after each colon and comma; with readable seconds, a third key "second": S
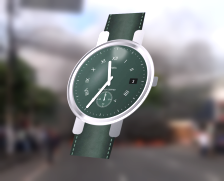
{"hour": 11, "minute": 35}
